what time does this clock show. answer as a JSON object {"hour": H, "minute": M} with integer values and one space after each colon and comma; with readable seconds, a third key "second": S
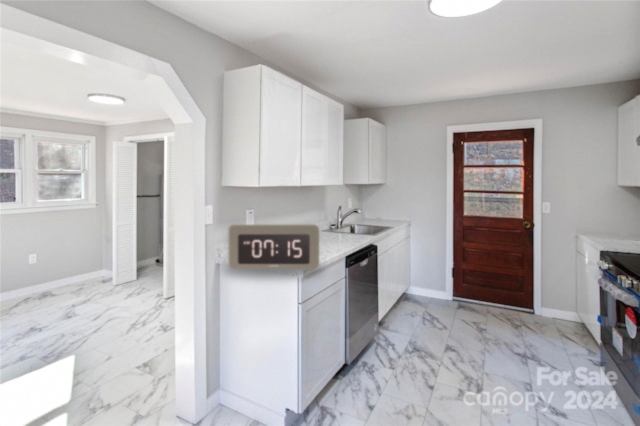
{"hour": 7, "minute": 15}
